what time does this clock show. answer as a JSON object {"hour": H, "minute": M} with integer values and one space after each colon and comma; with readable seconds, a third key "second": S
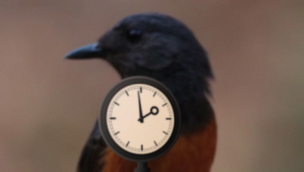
{"hour": 1, "minute": 59}
